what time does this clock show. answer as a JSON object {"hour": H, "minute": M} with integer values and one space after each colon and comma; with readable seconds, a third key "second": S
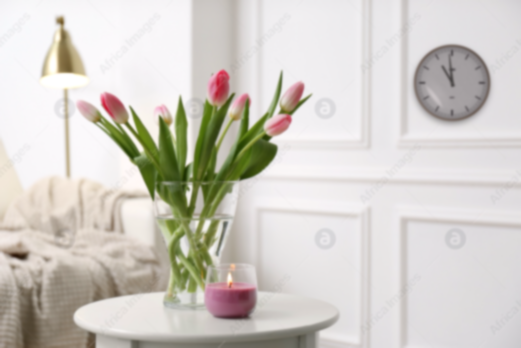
{"hour": 10, "minute": 59}
